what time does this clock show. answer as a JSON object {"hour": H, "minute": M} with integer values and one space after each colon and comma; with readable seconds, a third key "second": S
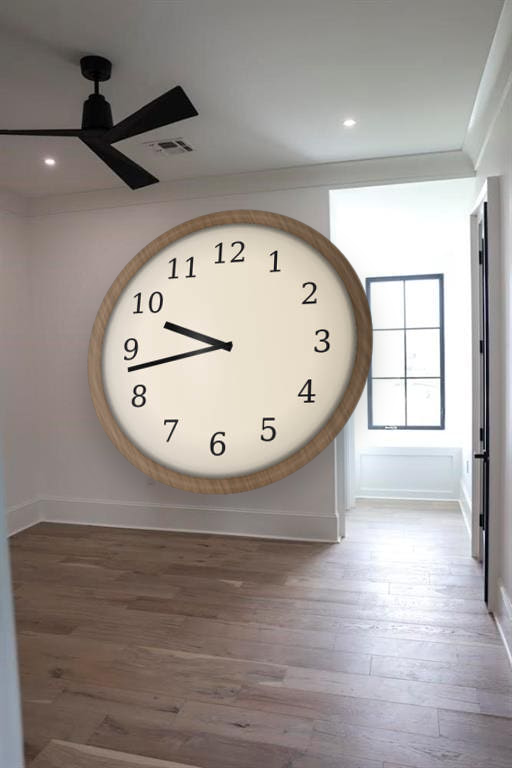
{"hour": 9, "minute": 43}
